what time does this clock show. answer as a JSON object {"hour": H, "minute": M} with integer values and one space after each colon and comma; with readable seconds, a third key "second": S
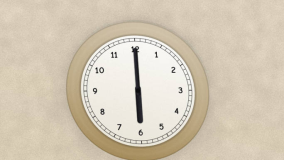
{"hour": 6, "minute": 0}
